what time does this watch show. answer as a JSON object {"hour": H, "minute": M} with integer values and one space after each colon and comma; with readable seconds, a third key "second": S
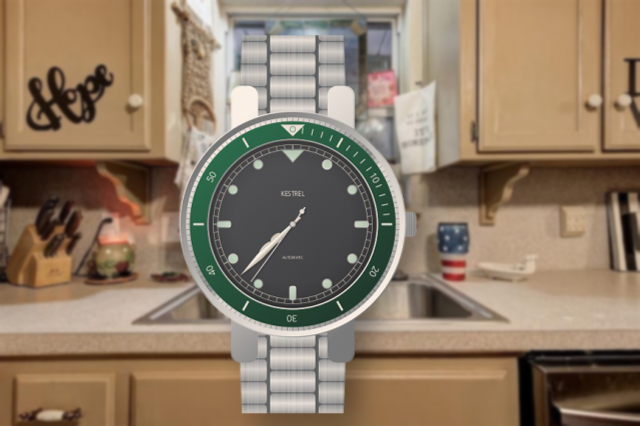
{"hour": 7, "minute": 37, "second": 36}
